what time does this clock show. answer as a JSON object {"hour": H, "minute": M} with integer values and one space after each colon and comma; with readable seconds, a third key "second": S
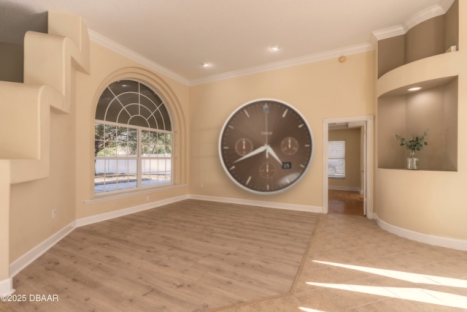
{"hour": 4, "minute": 41}
